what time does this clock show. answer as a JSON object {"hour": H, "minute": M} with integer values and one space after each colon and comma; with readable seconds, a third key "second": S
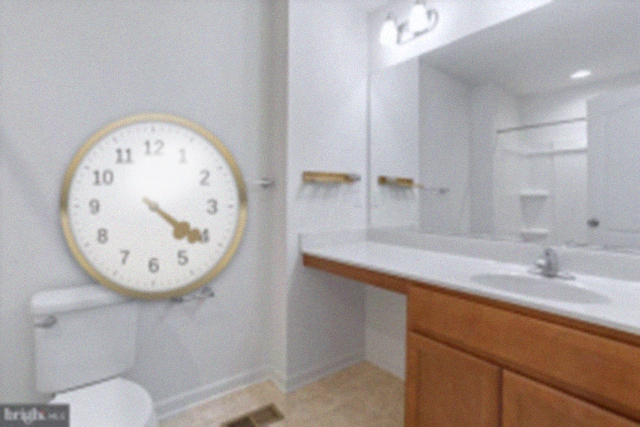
{"hour": 4, "minute": 21}
